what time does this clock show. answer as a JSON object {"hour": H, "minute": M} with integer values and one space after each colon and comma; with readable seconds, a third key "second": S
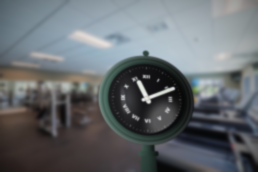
{"hour": 11, "minute": 11}
